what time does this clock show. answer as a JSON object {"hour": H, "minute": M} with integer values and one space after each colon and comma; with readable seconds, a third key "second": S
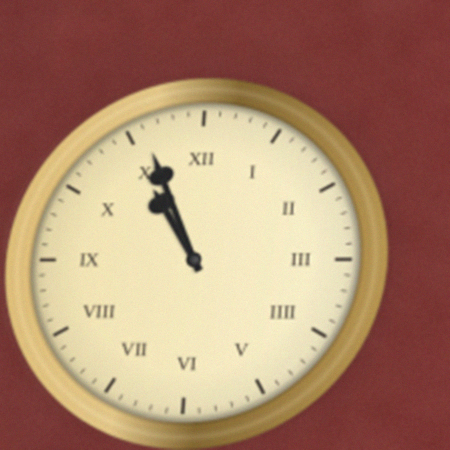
{"hour": 10, "minute": 56}
